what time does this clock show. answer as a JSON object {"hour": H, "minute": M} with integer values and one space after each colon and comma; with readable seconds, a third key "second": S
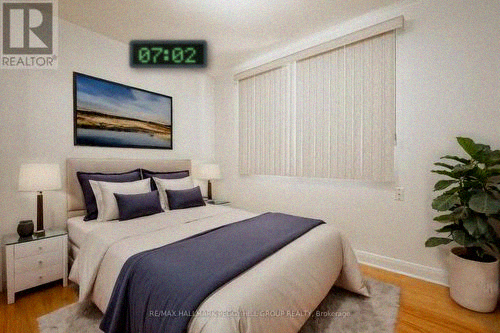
{"hour": 7, "minute": 2}
